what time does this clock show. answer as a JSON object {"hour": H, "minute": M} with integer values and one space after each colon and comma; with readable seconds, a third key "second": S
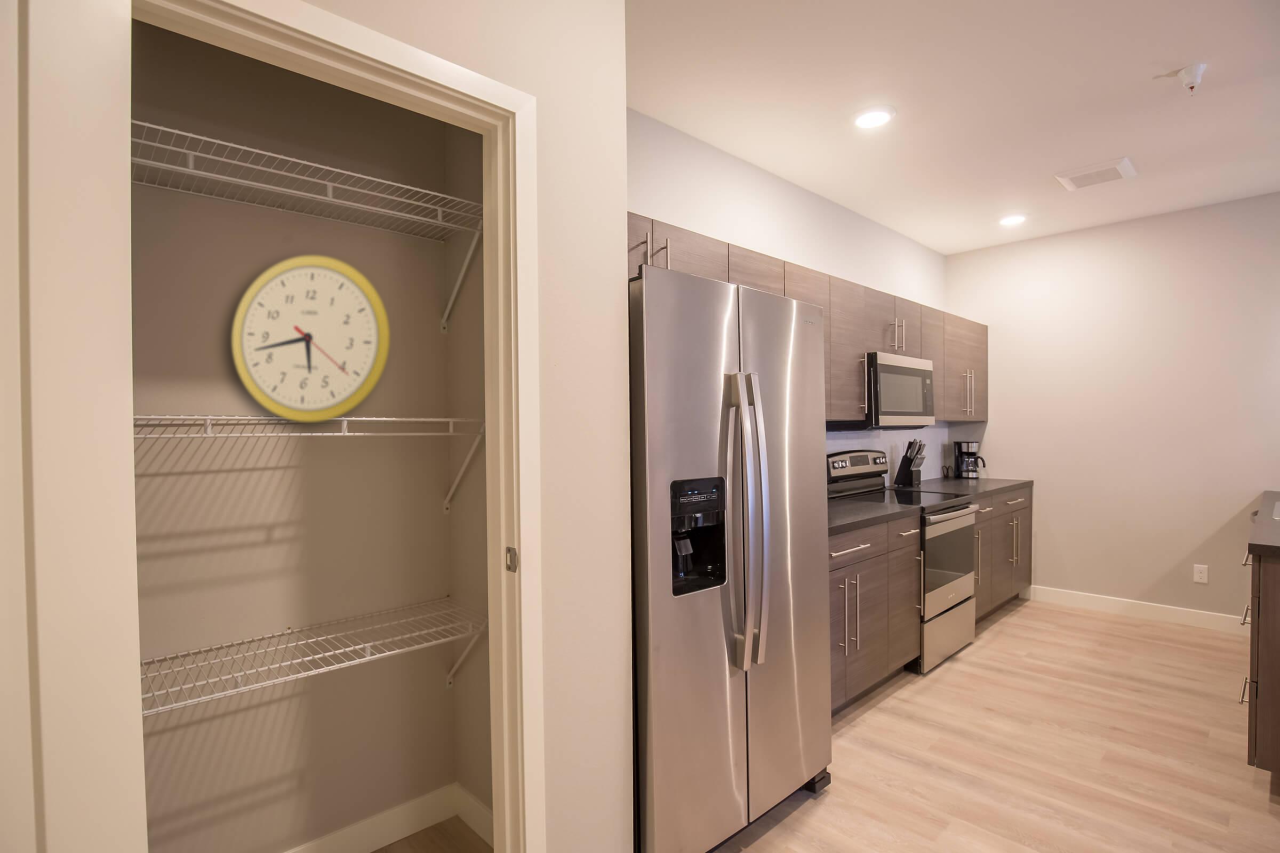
{"hour": 5, "minute": 42, "second": 21}
